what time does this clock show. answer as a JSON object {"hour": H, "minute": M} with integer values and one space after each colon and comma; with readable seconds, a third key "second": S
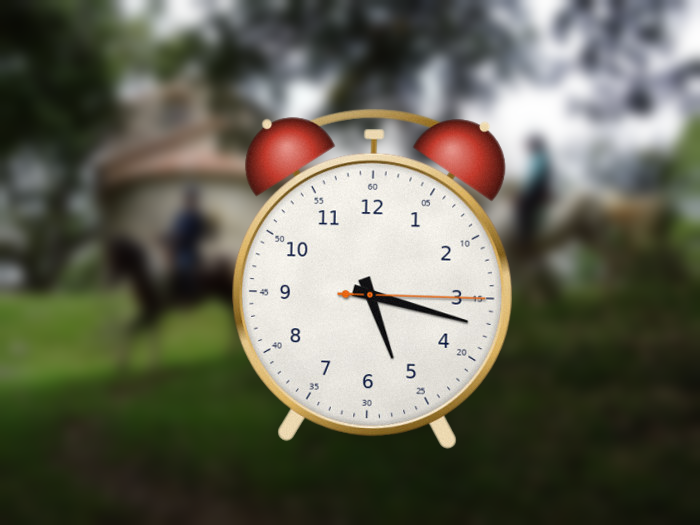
{"hour": 5, "minute": 17, "second": 15}
